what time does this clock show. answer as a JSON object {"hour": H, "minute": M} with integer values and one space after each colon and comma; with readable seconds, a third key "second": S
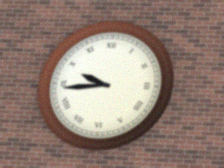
{"hour": 9, "minute": 44}
